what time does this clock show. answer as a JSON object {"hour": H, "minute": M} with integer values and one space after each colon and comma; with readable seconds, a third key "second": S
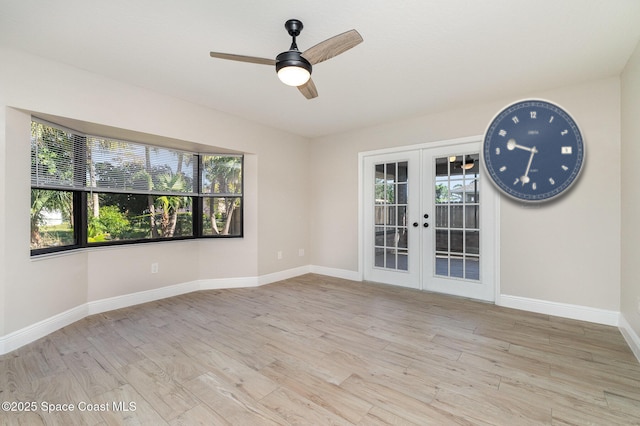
{"hour": 9, "minute": 33}
